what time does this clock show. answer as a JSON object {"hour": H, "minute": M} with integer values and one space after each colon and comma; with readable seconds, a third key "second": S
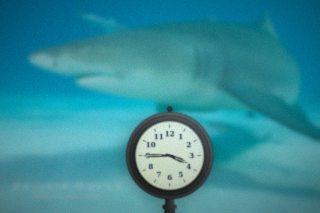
{"hour": 3, "minute": 45}
